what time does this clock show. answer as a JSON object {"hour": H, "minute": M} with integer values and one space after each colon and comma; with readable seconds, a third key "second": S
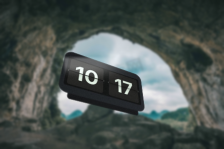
{"hour": 10, "minute": 17}
